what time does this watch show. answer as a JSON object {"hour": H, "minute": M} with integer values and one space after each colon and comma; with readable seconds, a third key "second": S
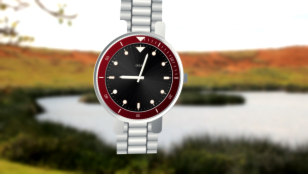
{"hour": 9, "minute": 3}
